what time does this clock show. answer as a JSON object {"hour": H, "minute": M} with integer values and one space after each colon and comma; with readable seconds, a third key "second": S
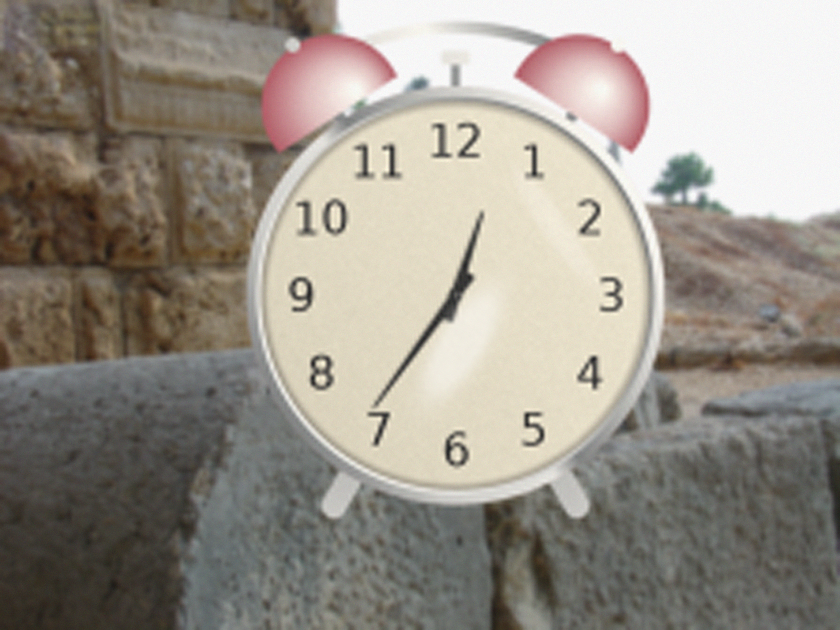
{"hour": 12, "minute": 36}
